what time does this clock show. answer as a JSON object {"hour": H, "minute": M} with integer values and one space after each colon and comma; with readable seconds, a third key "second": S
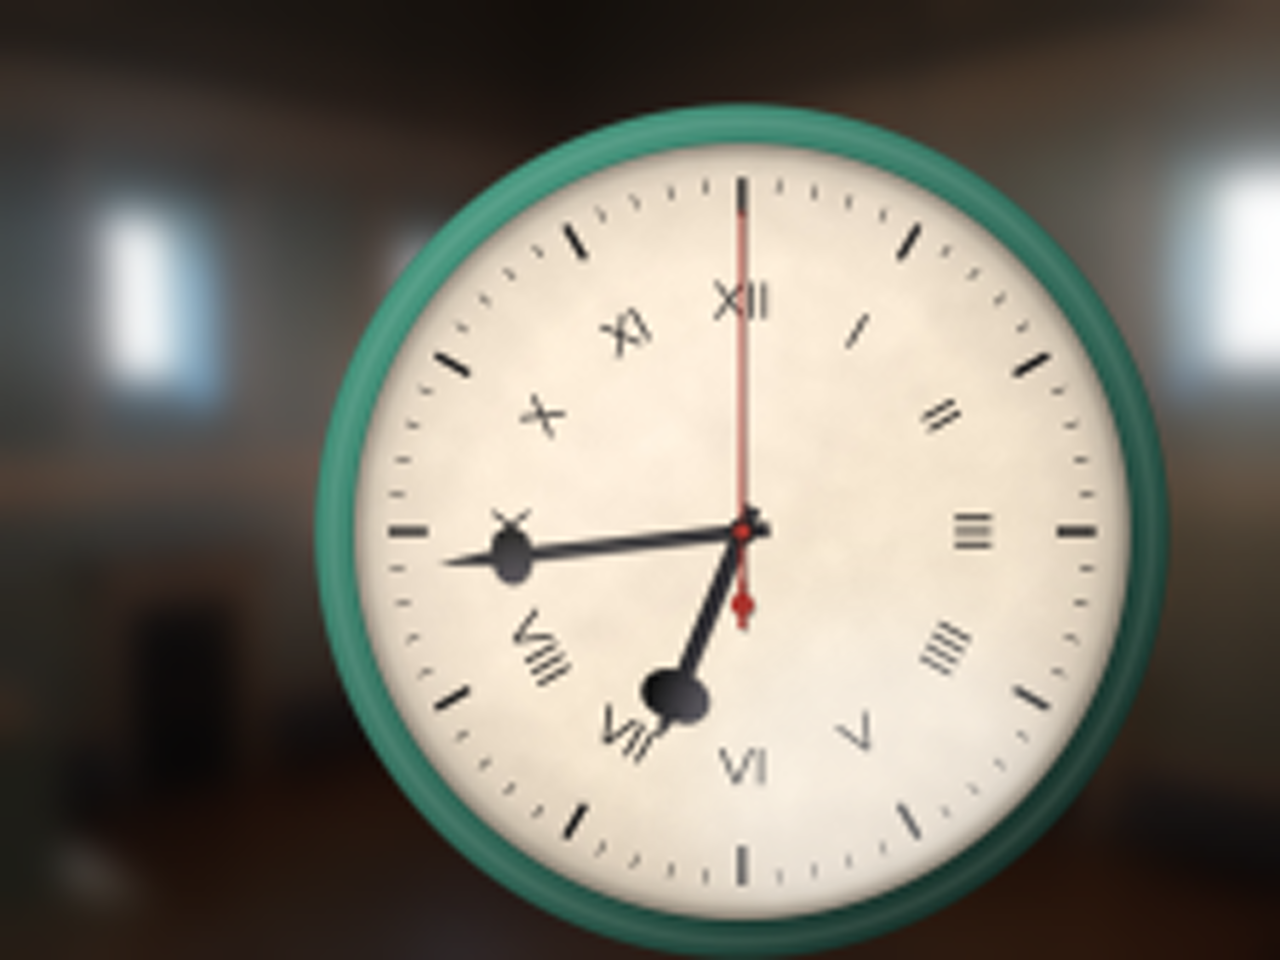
{"hour": 6, "minute": 44, "second": 0}
